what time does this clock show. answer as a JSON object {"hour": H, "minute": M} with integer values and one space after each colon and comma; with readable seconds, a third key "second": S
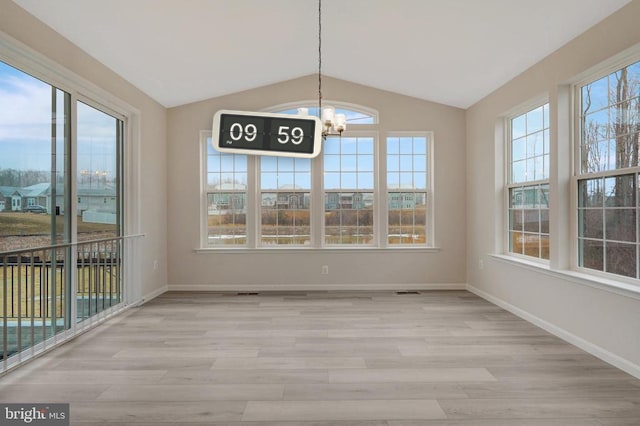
{"hour": 9, "minute": 59}
